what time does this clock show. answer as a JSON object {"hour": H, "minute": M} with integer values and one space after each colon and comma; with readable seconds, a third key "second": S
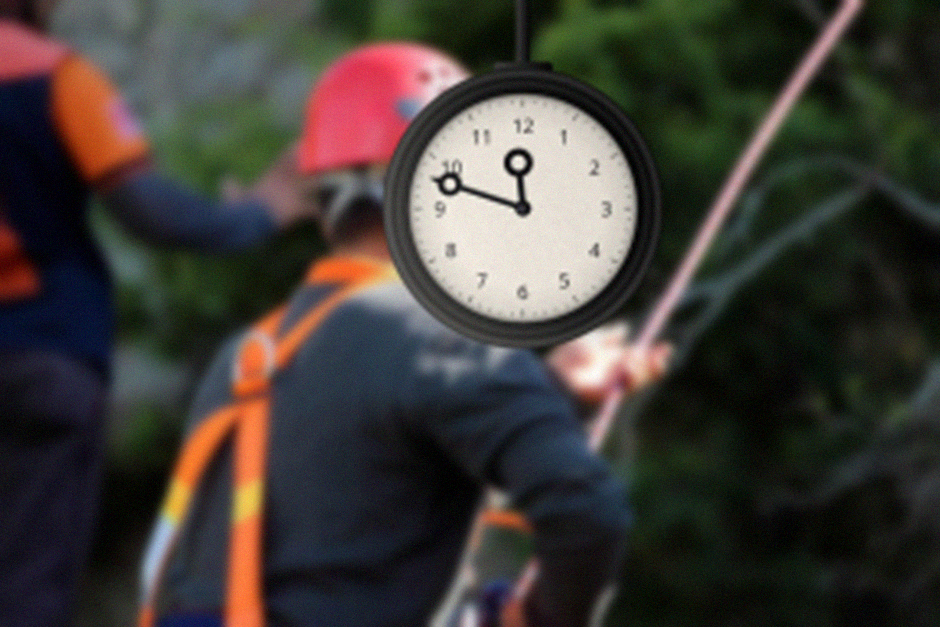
{"hour": 11, "minute": 48}
